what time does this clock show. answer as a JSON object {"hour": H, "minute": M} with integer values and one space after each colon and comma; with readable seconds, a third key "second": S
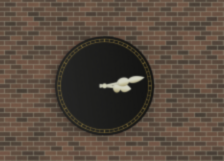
{"hour": 3, "minute": 13}
